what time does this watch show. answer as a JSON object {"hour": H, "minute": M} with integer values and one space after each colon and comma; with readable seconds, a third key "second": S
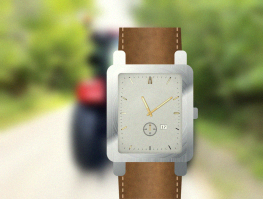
{"hour": 11, "minute": 9}
